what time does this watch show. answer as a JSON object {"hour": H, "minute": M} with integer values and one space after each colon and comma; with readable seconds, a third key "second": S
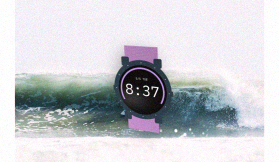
{"hour": 8, "minute": 37}
